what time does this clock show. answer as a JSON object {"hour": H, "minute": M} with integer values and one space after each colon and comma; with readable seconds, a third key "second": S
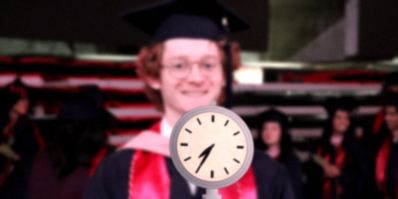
{"hour": 7, "minute": 35}
